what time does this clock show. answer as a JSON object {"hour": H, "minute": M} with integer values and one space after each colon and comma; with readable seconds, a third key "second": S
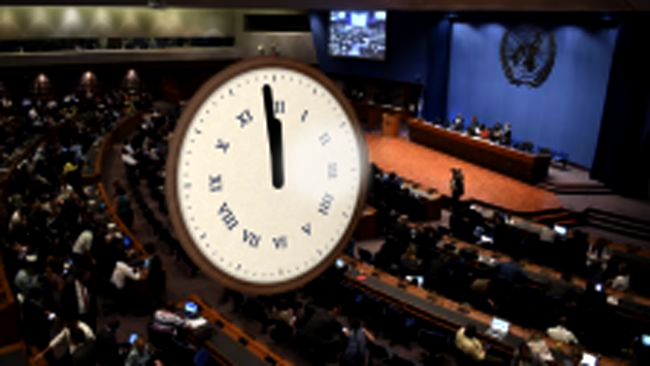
{"hour": 11, "minute": 59}
